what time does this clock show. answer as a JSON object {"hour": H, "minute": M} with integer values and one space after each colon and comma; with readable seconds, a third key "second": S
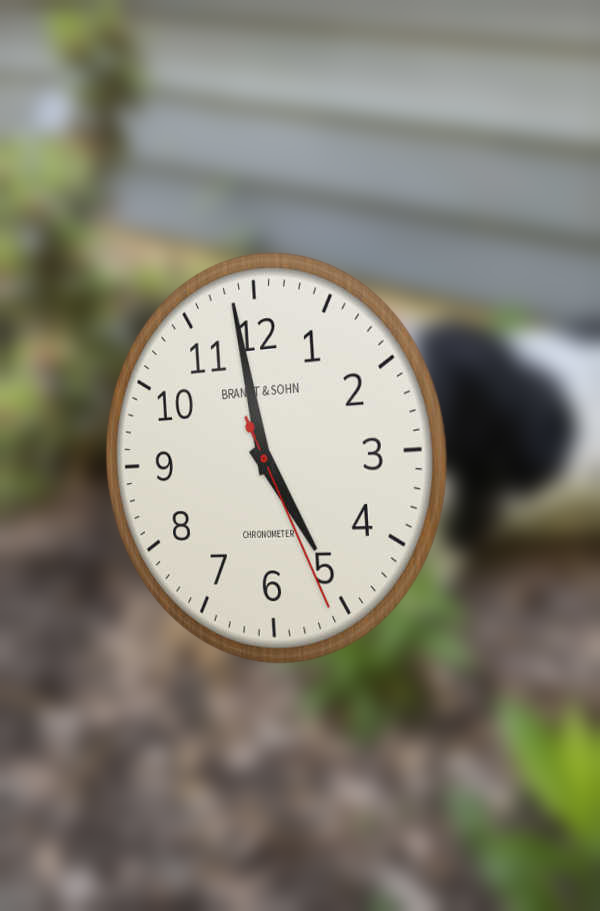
{"hour": 4, "minute": 58, "second": 26}
